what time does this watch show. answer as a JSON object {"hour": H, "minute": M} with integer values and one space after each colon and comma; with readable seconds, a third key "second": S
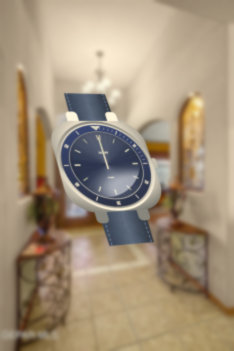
{"hour": 12, "minute": 0}
